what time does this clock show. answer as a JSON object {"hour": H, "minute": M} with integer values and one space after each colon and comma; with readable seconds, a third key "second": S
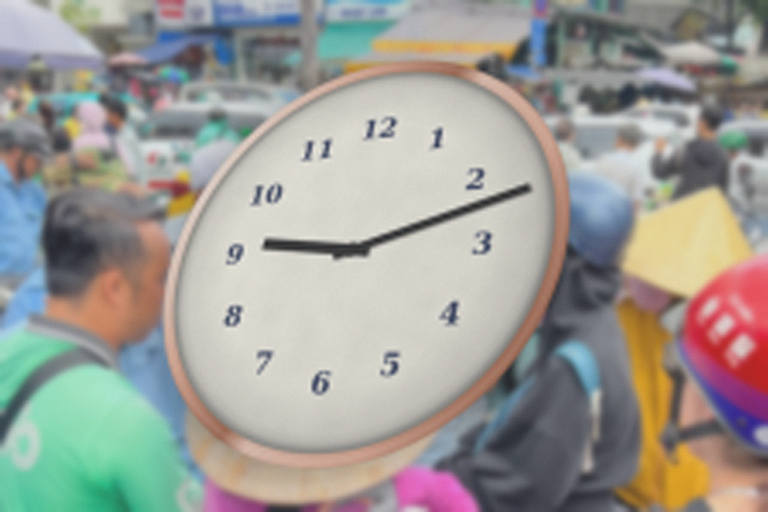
{"hour": 9, "minute": 12}
